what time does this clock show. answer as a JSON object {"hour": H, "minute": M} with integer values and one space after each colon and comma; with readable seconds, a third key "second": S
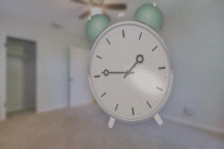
{"hour": 1, "minute": 46}
